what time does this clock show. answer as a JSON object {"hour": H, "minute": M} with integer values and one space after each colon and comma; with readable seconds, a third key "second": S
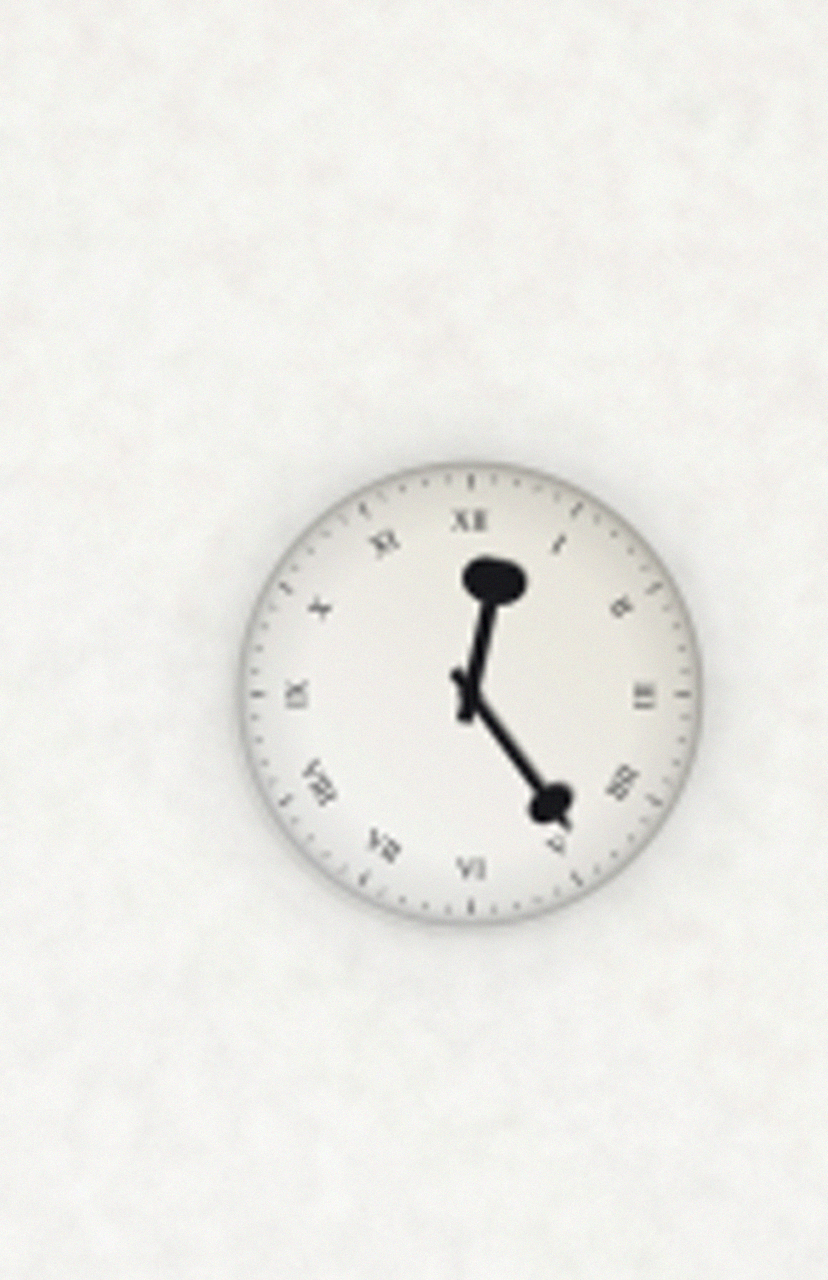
{"hour": 12, "minute": 24}
